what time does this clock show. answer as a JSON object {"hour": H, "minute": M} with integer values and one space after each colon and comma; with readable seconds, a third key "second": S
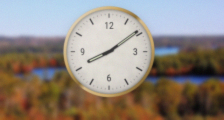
{"hour": 8, "minute": 9}
